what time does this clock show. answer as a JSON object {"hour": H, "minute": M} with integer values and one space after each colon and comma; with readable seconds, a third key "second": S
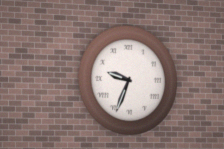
{"hour": 9, "minute": 34}
